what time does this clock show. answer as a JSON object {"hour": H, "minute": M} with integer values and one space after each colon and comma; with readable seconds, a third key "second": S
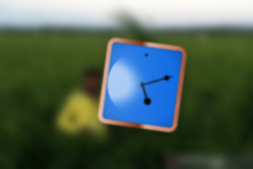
{"hour": 5, "minute": 11}
